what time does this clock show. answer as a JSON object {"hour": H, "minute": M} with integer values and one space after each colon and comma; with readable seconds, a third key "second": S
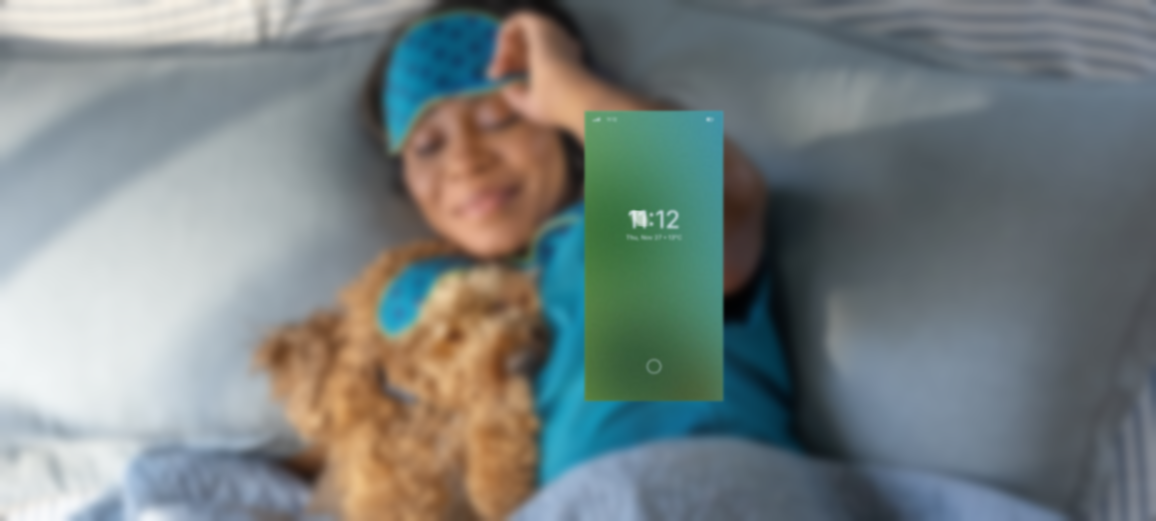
{"hour": 11, "minute": 12}
